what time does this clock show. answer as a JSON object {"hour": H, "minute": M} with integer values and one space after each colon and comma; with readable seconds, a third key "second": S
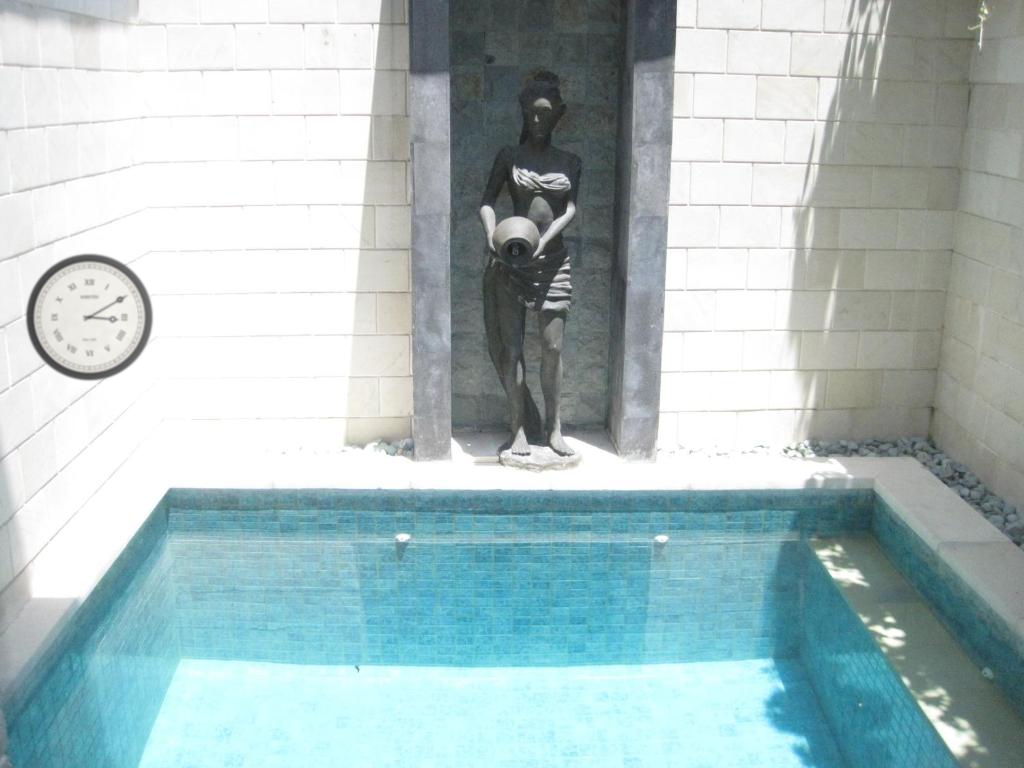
{"hour": 3, "minute": 10}
